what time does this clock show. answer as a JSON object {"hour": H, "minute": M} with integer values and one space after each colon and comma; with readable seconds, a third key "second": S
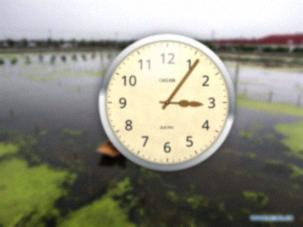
{"hour": 3, "minute": 6}
